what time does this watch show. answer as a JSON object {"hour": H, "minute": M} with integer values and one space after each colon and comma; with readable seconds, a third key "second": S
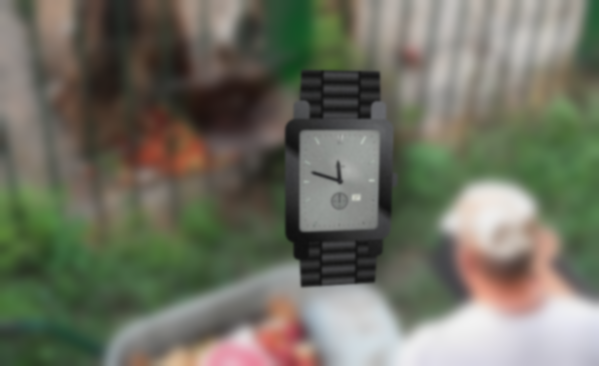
{"hour": 11, "minute": 48}
